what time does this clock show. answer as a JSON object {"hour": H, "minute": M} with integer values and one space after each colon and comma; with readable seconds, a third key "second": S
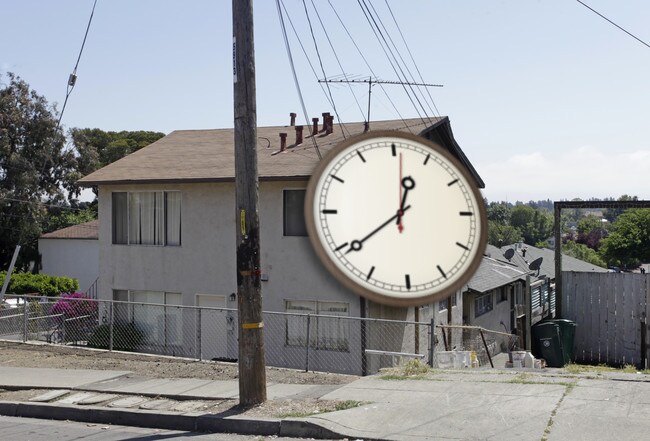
{"hour": 12, "minute": 39, "second": 1}
